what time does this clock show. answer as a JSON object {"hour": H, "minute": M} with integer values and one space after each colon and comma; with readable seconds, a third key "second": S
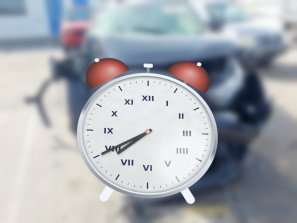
{"hour": 7, "minute": 40}
